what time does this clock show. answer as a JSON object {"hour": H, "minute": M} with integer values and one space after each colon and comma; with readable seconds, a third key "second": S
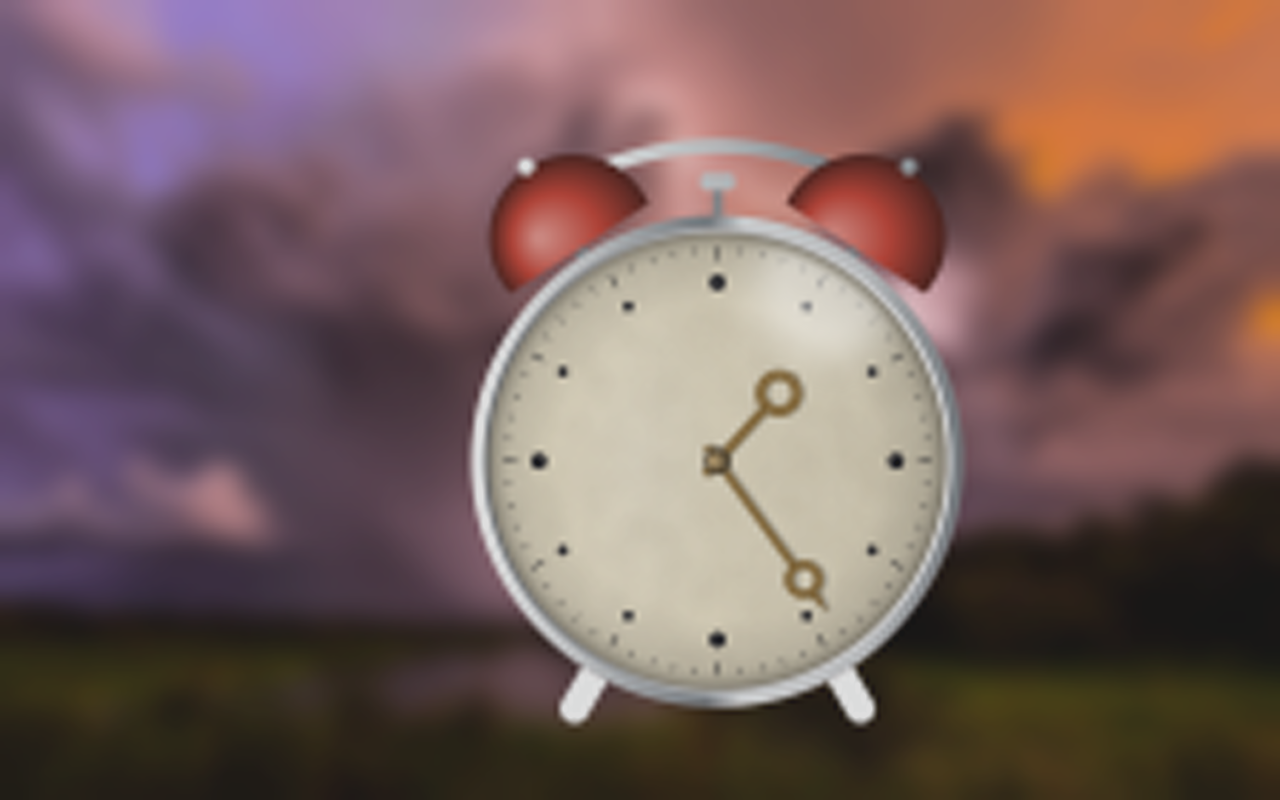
{"hour": 1, "minute": 24}
